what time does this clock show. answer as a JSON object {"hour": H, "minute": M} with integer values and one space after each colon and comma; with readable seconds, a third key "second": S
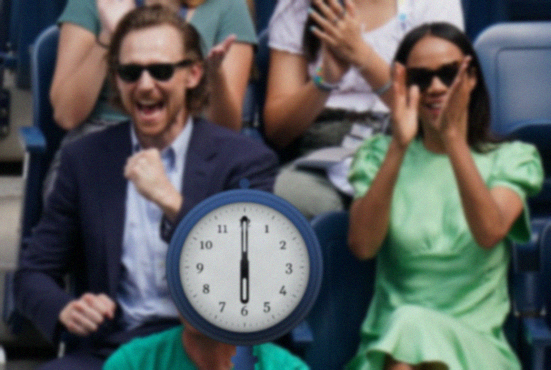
{"hour": 6, "minute": 0}
